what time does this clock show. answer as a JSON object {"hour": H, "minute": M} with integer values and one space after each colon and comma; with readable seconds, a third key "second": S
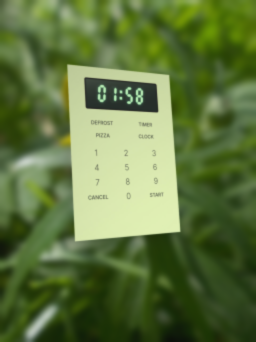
{"hour": 1, "minute": 58}
